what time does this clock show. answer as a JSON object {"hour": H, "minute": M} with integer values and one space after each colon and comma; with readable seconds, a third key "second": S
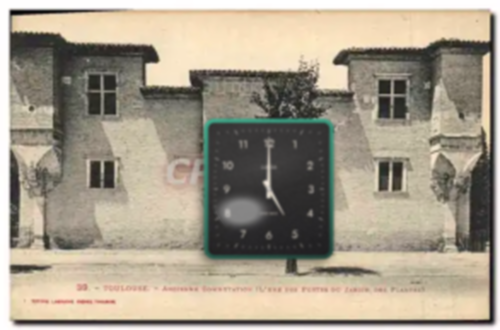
{"hour": 5, "minute": 0}
